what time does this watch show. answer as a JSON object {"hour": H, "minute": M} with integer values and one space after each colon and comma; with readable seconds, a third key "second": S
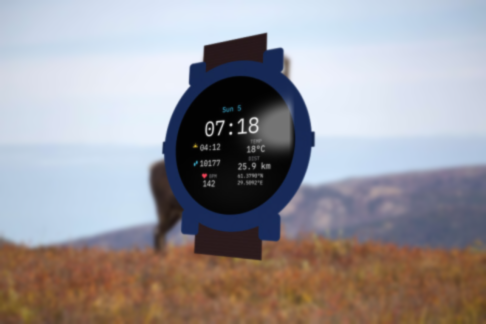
{"hour": 7, "minute": 18}
